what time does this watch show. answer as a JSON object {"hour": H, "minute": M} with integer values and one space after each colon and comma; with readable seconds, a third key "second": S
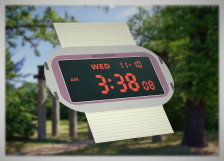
{"hour": 3, "minute": 38, "second": 8}
